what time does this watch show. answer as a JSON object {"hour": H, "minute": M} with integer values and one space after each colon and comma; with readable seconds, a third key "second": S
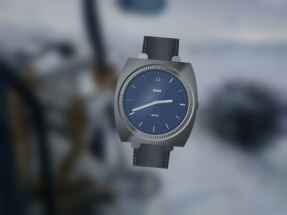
{"hour": 2, "minute": 41}
